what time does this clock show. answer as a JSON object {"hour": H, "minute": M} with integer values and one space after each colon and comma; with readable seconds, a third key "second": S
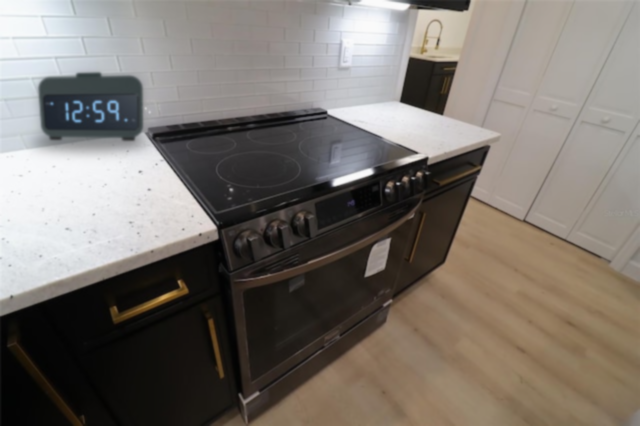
{"hour": 12, "minute": 59}
